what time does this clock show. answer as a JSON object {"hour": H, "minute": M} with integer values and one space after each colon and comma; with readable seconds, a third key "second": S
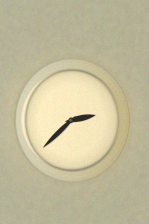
{"hour": 2, "minute": 38}
